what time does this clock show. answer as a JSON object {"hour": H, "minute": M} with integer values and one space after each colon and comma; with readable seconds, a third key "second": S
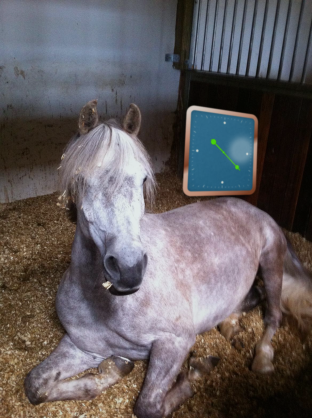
{"hour": 10, "minute": 22}
